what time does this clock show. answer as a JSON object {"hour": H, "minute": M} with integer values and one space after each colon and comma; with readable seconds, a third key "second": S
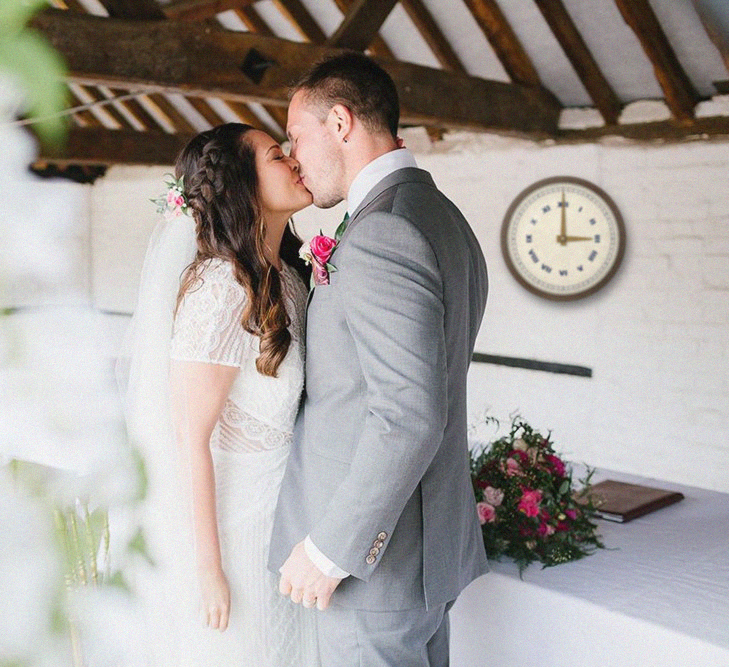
{"hour": 3, "minute": 0}
